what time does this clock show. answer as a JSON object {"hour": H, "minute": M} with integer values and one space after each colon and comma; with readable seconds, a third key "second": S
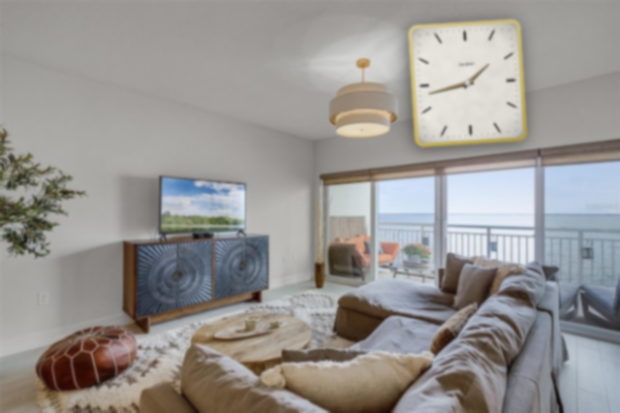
{"hour": 1, "minute": 43}
